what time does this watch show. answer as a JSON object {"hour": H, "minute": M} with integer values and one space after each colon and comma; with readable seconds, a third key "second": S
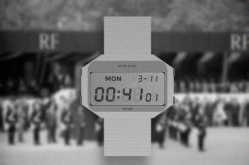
{"hour": 0, "minute": 41, "second": 1}
